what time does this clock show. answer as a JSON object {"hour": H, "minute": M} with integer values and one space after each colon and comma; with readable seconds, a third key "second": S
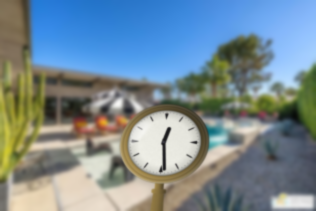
{"hour": 12, "minute": 29}
